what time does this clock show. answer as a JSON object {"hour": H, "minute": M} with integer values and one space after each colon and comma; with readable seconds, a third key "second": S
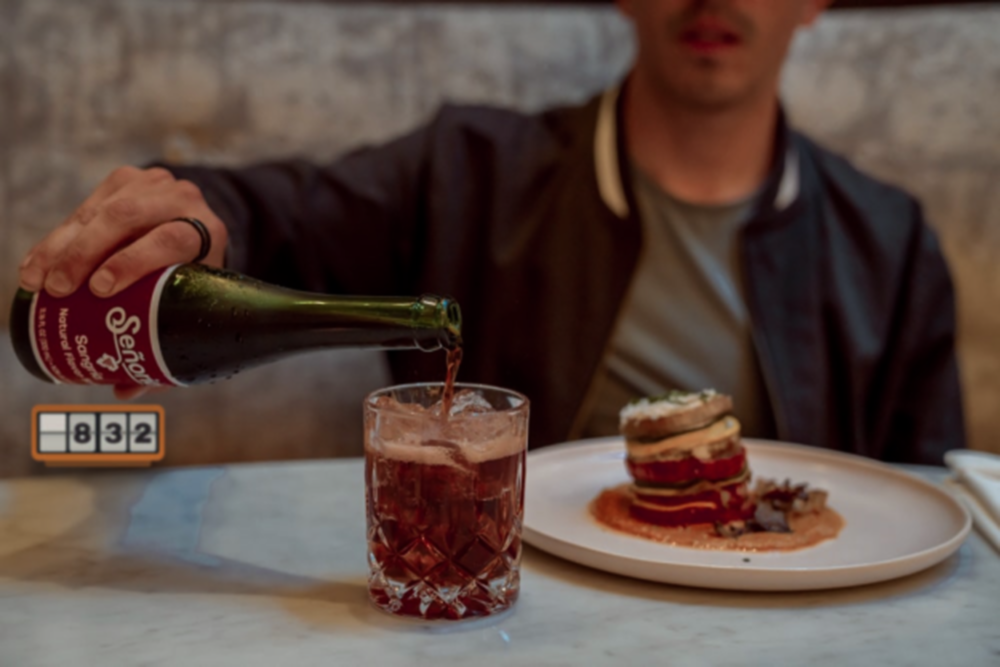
{"hour": 8, "minute": 32}
